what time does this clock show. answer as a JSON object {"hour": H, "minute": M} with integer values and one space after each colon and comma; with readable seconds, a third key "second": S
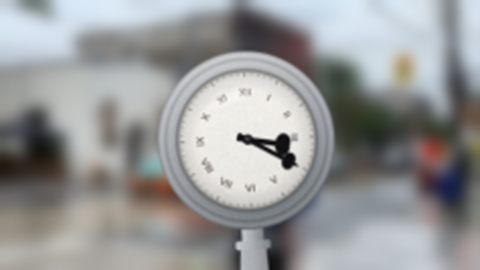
{"hour": 3, "minute": 20}
